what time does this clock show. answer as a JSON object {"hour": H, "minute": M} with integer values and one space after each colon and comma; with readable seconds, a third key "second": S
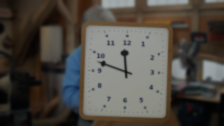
{"hour": 11, "minute": 48}
